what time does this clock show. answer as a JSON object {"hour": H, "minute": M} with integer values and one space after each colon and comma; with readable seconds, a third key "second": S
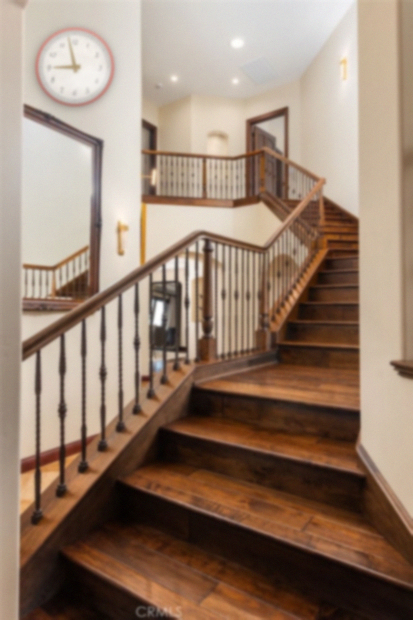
{"hour": 8, "minute": 58}
